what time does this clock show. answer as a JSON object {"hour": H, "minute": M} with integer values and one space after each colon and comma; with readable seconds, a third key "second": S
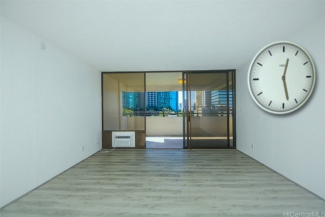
{"hour": 12, "minute": 28}
